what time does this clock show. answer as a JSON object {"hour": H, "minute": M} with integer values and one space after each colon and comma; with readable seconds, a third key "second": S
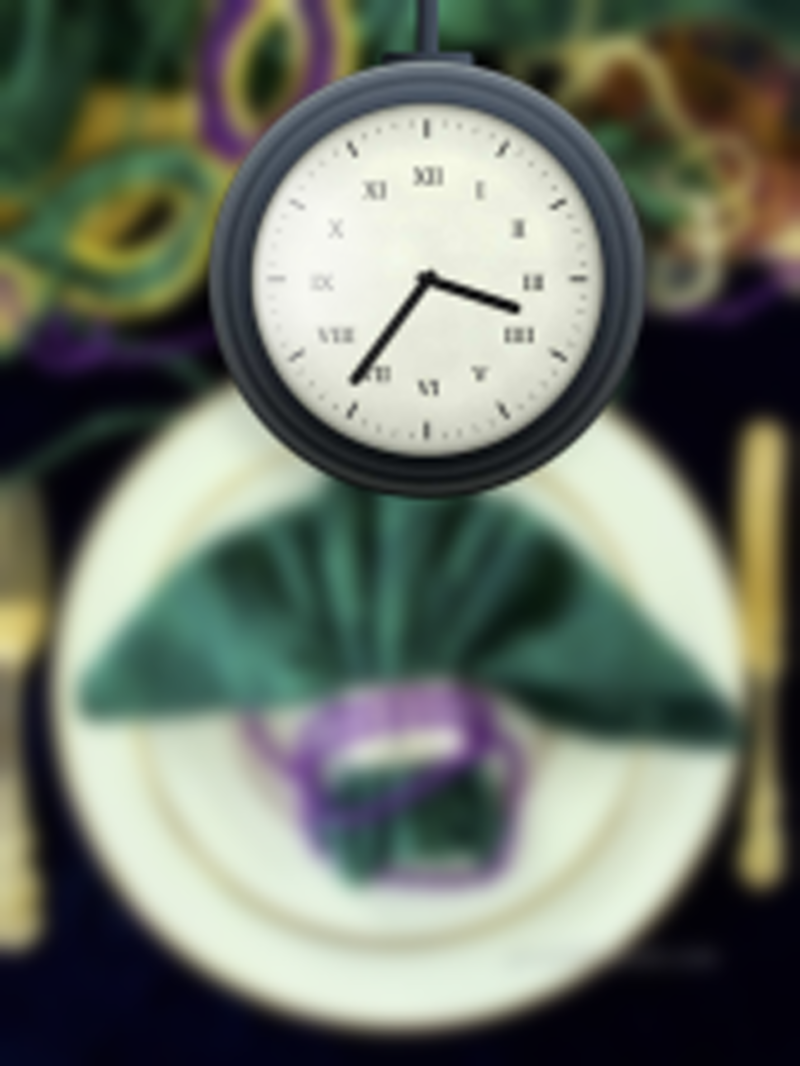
{"hour": 3, "minute": 36}
